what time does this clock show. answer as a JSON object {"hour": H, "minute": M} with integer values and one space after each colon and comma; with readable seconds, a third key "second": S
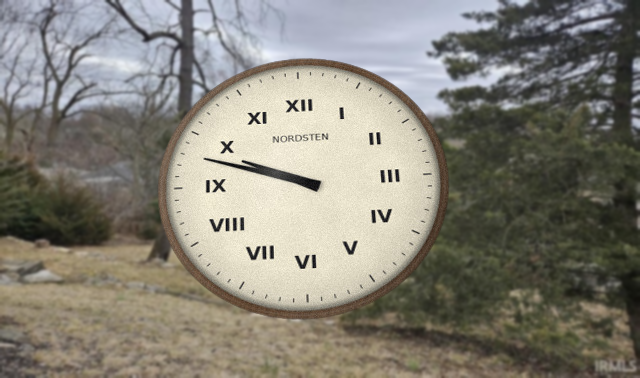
{"hour": 9, "minute": 48}
